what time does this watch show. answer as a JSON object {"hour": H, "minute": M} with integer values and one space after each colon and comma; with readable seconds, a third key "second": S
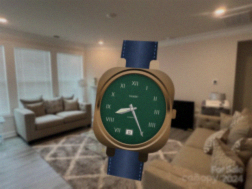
{"hour": 8, "minute": 25}
